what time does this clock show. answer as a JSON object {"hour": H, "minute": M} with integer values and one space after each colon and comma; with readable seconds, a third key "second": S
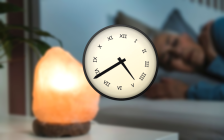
{"hour": 4, "minute": 39}
